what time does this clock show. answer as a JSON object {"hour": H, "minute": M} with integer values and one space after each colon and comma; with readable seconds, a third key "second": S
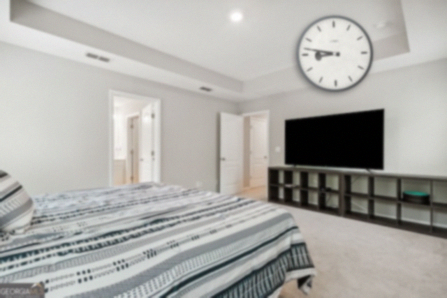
{"hour": 8, "minute": 47}
